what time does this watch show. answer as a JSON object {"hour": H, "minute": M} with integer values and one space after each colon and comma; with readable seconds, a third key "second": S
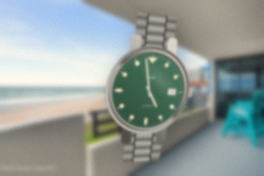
{"hour": 4, "minute": 58}
